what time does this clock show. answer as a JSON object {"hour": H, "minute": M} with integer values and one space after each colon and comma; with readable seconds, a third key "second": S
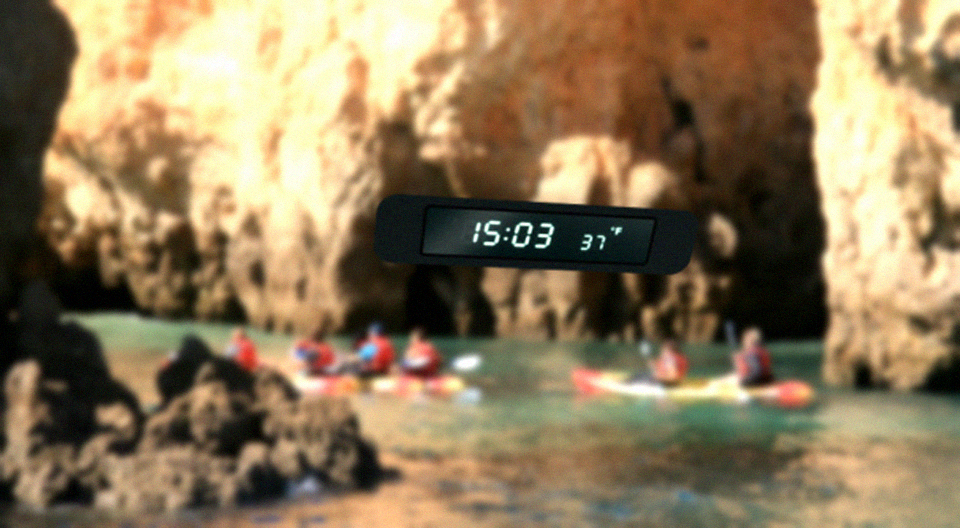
{"hour": 15, "minute": 3}
